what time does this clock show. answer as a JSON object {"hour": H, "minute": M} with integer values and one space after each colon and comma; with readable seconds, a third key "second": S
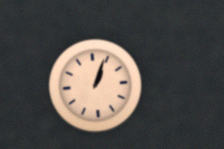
{"hour": 1, "minute": 4}
